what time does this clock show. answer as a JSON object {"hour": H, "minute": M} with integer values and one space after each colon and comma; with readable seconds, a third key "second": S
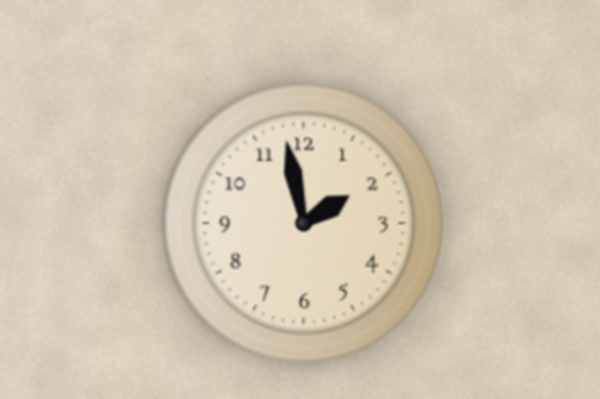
{"hour": 1, "minute": 58}
